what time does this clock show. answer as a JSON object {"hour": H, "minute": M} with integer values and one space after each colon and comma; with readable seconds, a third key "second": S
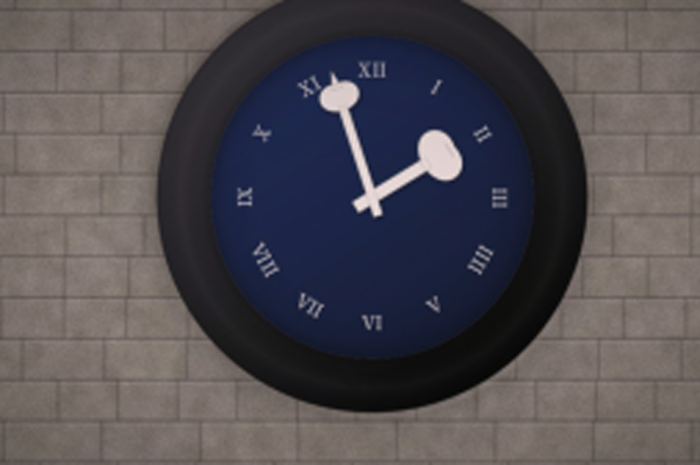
{"hour": 1, "minute": 57}
